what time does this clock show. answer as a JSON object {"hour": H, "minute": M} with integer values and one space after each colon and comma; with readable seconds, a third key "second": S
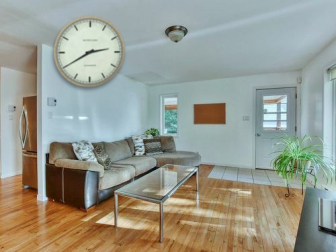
{"hour": 2, "minute": 40}
